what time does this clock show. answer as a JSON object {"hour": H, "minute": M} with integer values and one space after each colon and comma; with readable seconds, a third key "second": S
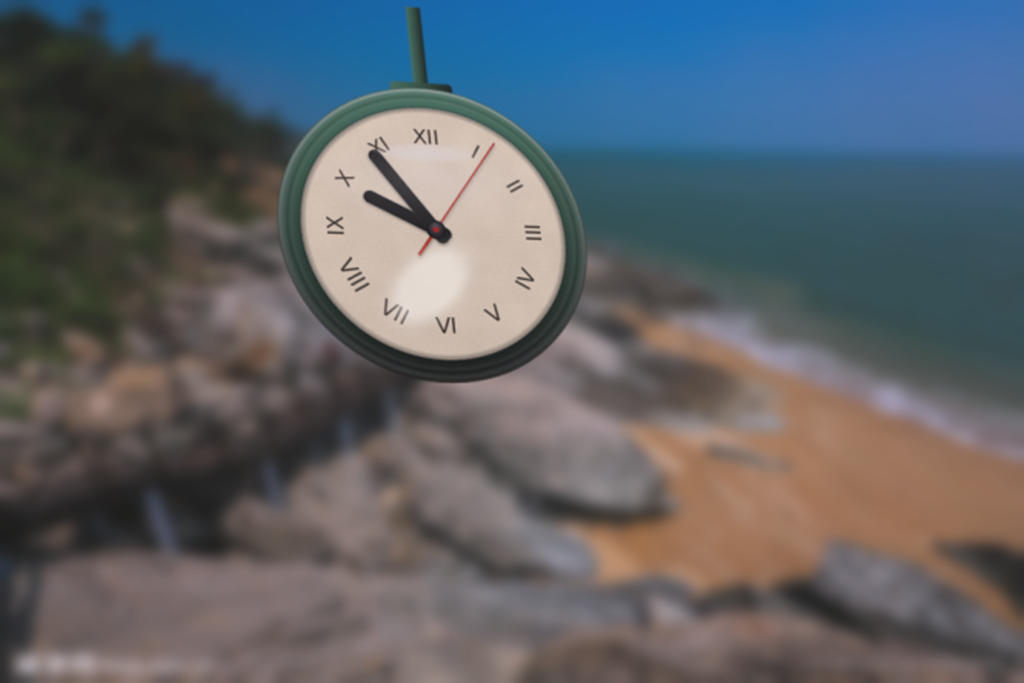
{"hour": 9, "minute": 54, "second": 6}
